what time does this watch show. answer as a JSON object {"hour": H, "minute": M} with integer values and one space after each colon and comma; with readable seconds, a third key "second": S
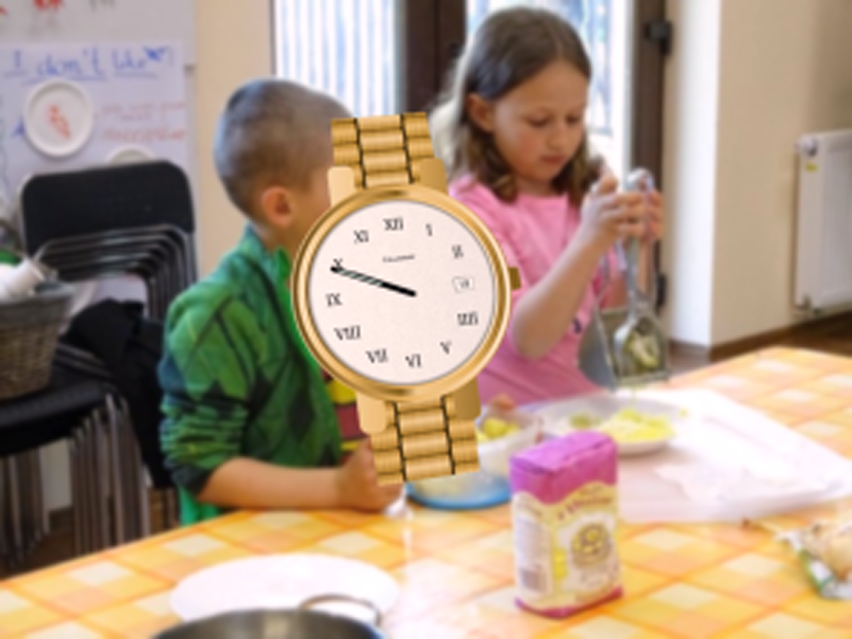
{"hour": 9, "minute": 49}
